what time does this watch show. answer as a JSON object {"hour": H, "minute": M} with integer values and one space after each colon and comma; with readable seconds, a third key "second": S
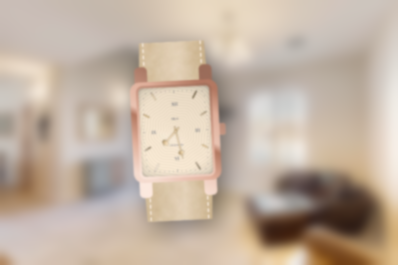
{"hour": 7, "minute": 28}
